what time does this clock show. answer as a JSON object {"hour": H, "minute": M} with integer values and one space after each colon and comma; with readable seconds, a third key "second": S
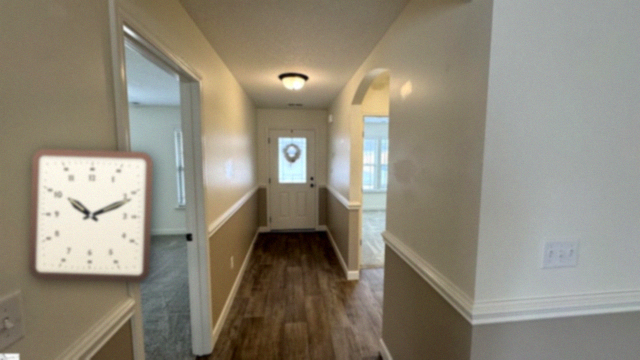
{"hour": 10, "minute": 11}
